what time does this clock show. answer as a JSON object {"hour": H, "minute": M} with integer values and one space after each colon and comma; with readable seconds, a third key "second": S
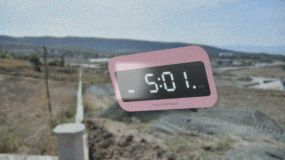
{"hour": 5, "minute": 1}
